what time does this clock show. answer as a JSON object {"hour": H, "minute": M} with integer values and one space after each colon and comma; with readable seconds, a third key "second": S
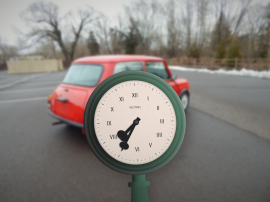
{"hour": 7, "minute": 35}
